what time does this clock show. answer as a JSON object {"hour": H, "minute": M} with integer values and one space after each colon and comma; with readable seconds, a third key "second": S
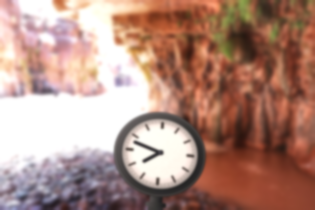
{"hour": 7, "minute": 48}
